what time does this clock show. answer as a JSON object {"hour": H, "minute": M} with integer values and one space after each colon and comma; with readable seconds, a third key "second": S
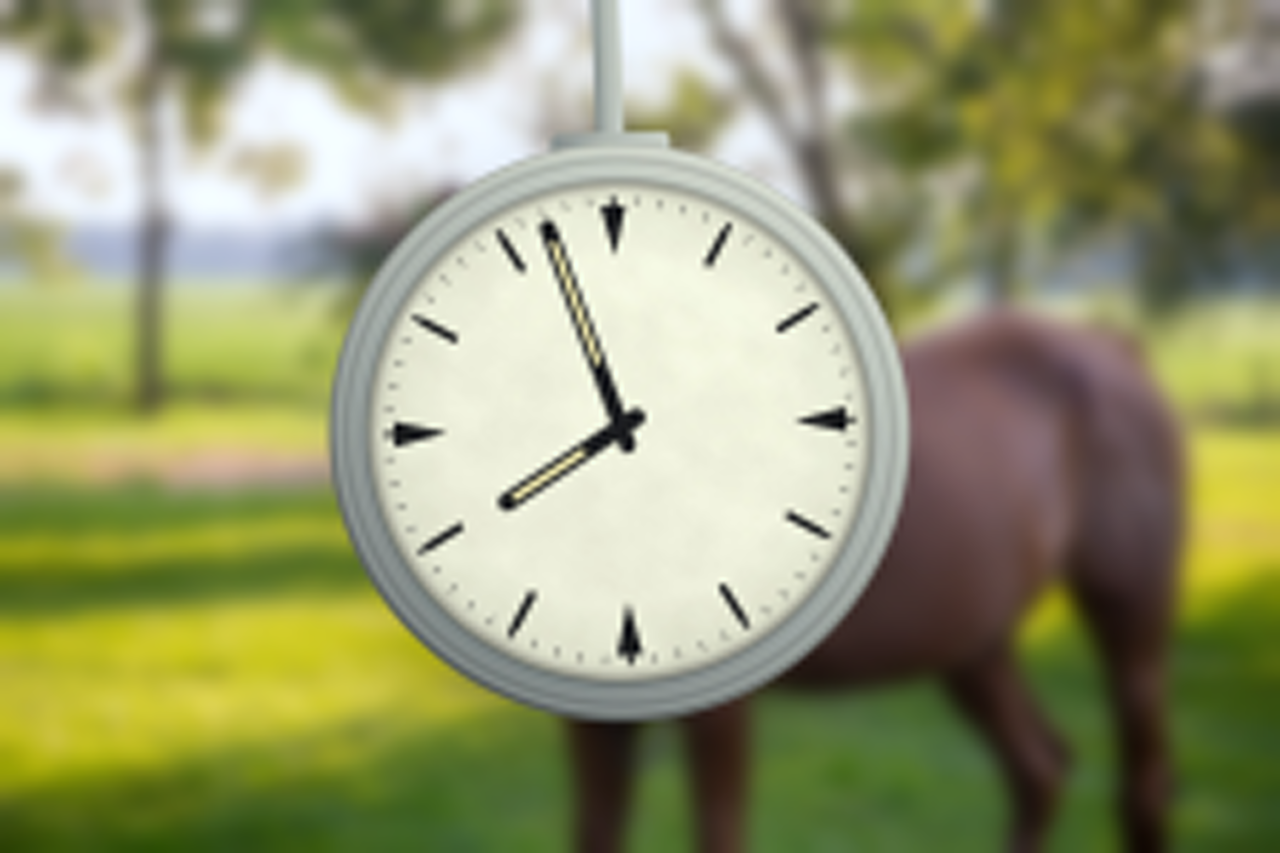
{"hour": 7, "minute": 57}
